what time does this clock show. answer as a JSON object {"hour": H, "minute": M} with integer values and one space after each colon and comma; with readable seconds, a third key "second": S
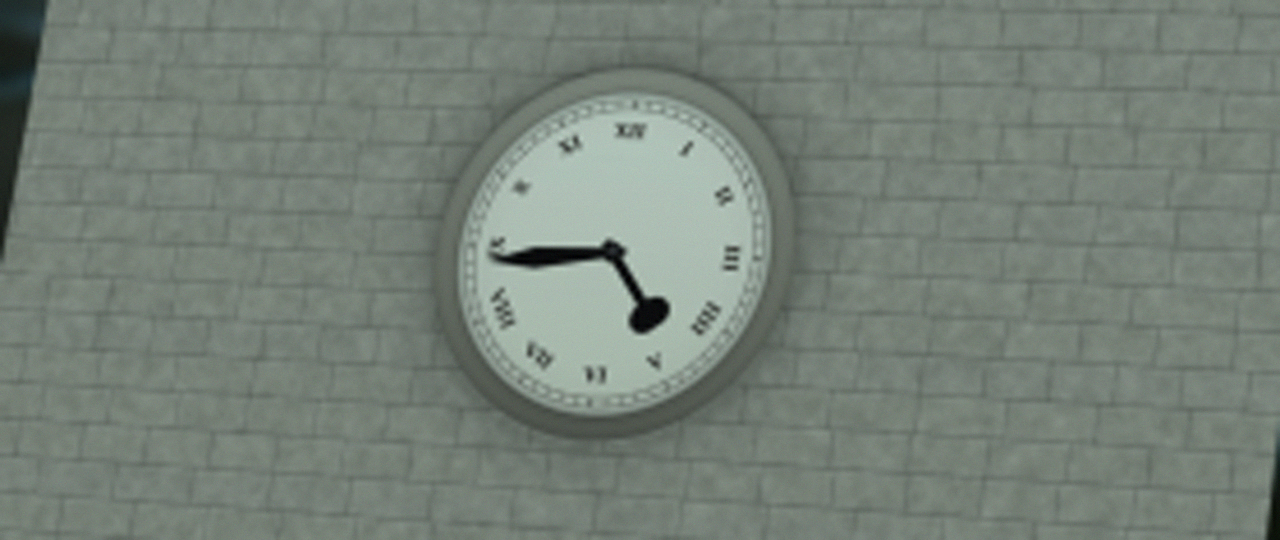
{"hour": 4, "minute": 44}
